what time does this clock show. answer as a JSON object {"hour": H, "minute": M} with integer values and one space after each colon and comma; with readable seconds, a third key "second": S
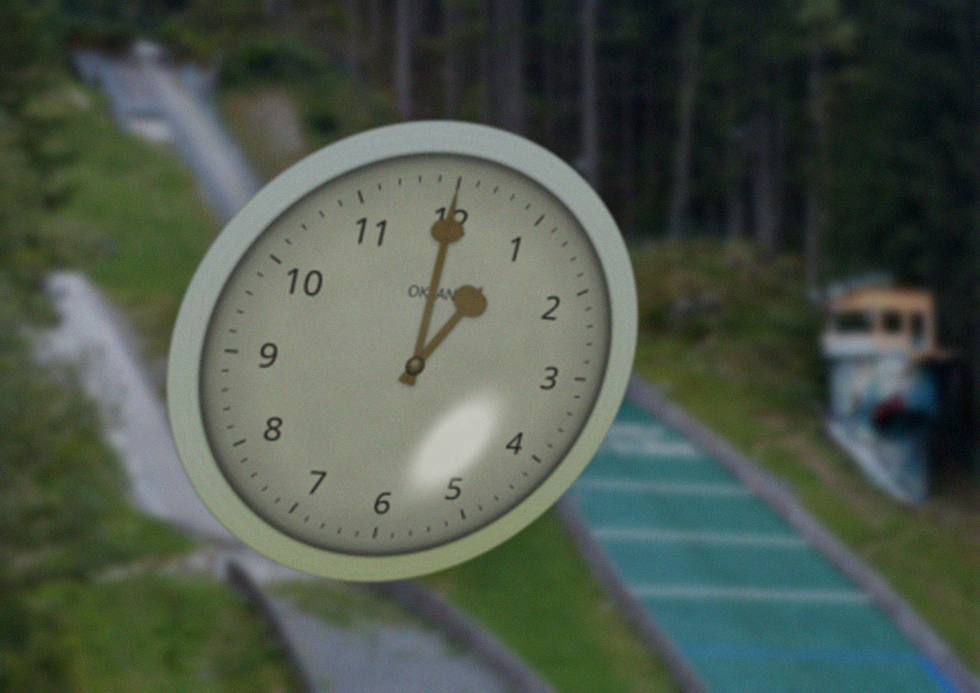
{"hour": 1, "minute": 0}
